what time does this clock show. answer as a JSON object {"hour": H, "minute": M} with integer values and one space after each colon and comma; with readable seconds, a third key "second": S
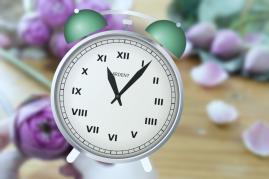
{"hour": 11, "minute": 6}
